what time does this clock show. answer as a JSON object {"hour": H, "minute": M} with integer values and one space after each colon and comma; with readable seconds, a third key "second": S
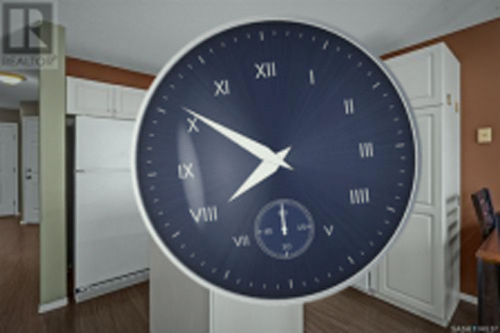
{"hour": 7, "minute": 51}
